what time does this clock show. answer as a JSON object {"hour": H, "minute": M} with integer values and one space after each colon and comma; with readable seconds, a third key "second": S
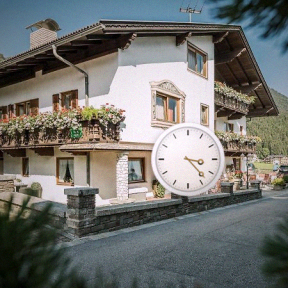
{"hour": 3, "minute": 23}
